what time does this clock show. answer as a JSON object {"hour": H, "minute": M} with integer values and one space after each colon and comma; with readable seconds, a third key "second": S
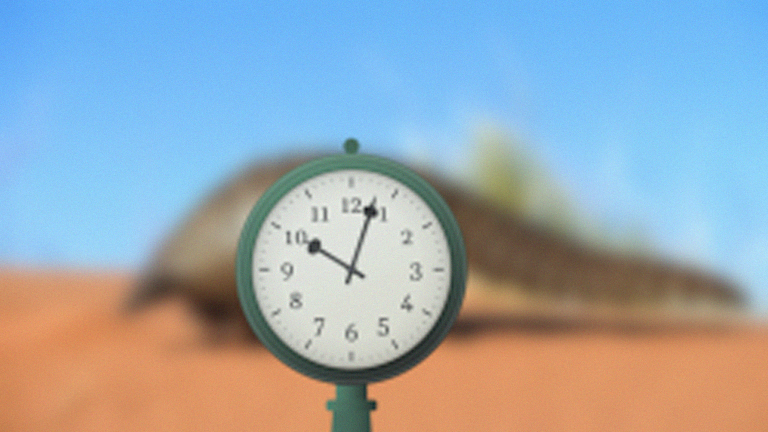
{"hour": 10, "minute": 3}
